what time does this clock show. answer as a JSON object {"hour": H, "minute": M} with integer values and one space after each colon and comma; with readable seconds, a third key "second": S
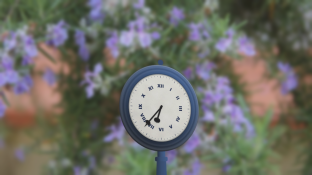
{"hour": 6, "minute": 37}
